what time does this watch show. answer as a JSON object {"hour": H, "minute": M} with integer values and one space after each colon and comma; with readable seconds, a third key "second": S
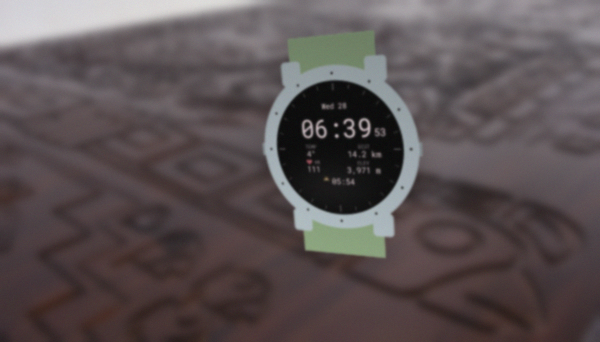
{"hour": 6, "minute": 39}
